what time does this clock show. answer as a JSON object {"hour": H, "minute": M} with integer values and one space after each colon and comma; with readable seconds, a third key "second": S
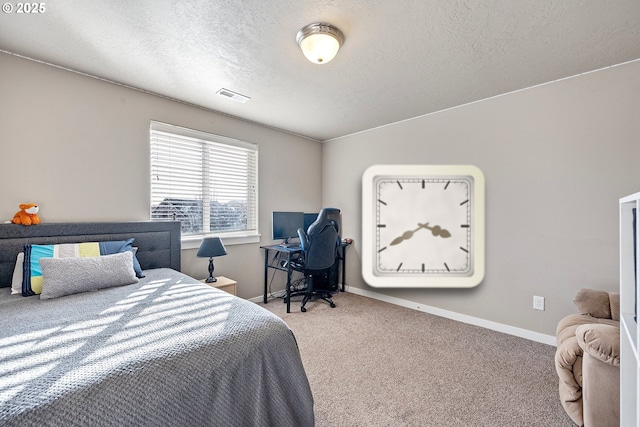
{"hour": 3, "minute": 40}
